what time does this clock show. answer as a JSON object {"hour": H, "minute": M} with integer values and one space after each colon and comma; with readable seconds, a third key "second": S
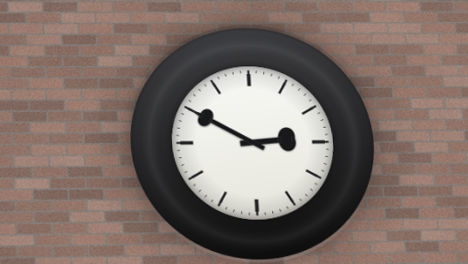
{"hour": 2, "minute": 50}
